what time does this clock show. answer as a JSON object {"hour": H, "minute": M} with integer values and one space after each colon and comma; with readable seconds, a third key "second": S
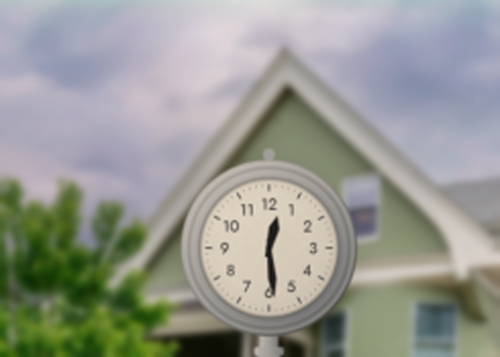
{"hour": 12, "minute": 29}
